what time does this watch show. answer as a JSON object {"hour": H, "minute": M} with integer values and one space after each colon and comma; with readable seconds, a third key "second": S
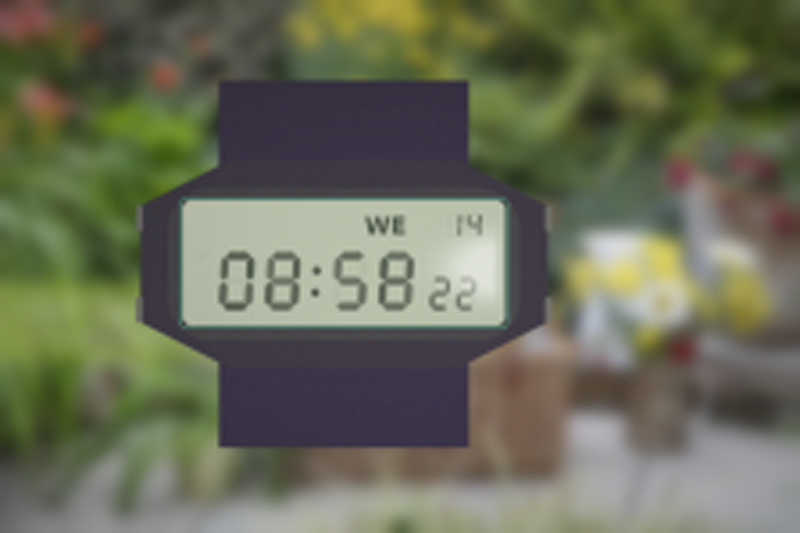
{"hour": 8, "minute": 58, "second": 22}
